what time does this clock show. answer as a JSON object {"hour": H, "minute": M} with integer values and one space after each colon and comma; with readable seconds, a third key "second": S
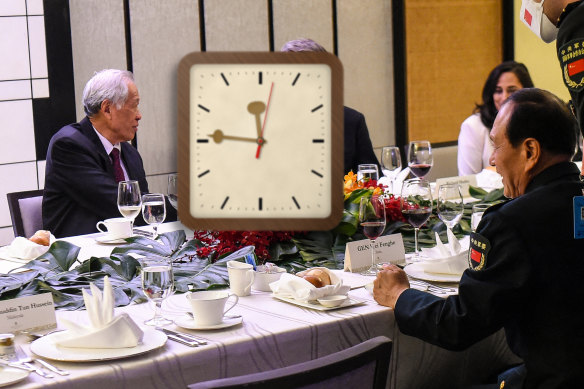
{"hour": 11, "minute": 46, "second": 2}
